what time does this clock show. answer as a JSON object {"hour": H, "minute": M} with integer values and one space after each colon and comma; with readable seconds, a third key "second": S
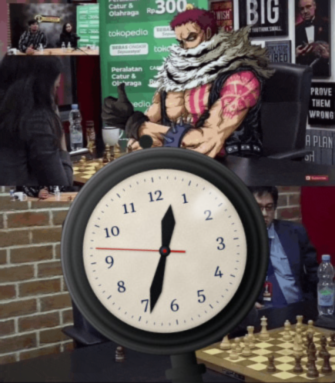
{"hour": 12, "minute": 33, "second": 47}
